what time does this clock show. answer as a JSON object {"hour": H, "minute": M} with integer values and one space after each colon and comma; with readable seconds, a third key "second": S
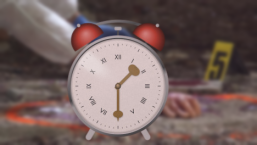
{"hour": 1, "minute": 30}
